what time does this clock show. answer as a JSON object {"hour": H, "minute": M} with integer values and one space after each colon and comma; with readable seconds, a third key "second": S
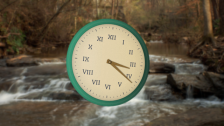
{"hour": 3, "minute": 21}
